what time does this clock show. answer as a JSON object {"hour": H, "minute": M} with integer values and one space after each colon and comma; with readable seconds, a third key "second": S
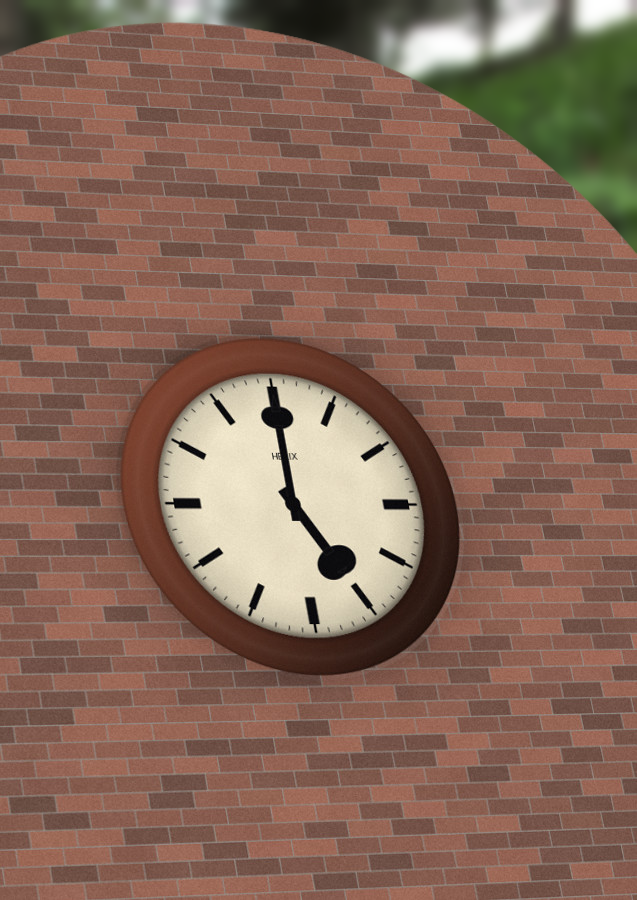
{"hour": 5, "minute": 0}
